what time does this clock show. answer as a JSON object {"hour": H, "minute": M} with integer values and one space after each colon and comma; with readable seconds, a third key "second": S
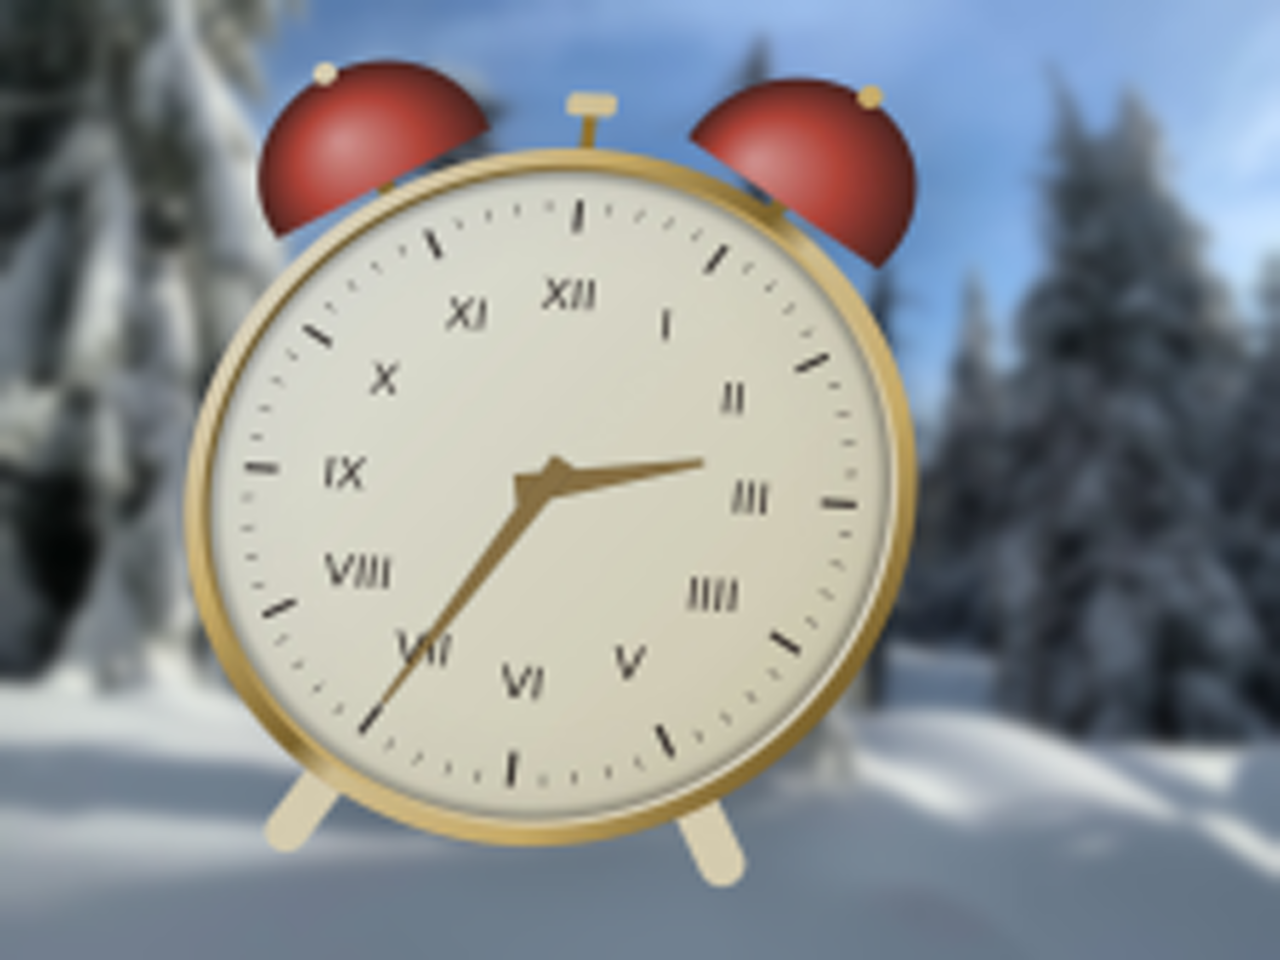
{"hour": 2, "minute": 35}
